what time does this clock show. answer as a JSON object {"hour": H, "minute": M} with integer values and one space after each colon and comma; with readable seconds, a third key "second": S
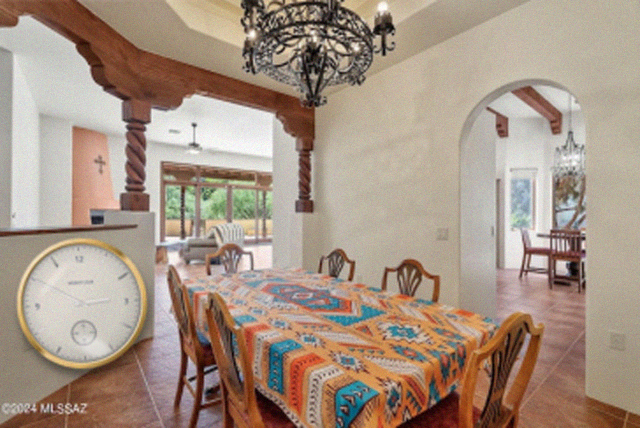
{"hour": 2, "minute": 50}
